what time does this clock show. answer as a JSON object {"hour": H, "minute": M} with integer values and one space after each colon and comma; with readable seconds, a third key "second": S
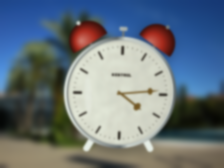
{"hour": 4, "minute": 14}
